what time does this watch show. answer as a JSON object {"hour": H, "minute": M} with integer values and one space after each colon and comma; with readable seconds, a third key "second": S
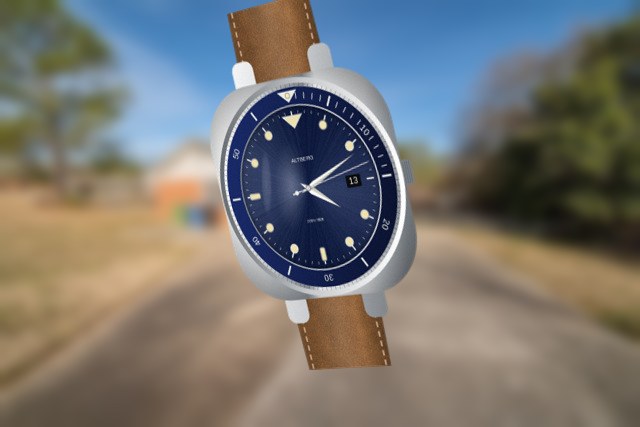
{"hour": 4, "minute": 11, "second": 13}
